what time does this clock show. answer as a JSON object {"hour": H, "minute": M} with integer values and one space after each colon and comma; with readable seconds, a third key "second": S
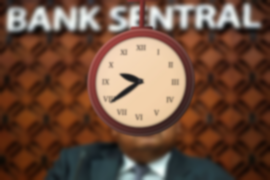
{"hour": 9, "minute": 39}
